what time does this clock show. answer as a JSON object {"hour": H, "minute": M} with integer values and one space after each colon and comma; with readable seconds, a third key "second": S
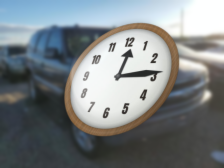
{"hour": 12, "minute": 14}
